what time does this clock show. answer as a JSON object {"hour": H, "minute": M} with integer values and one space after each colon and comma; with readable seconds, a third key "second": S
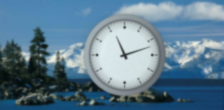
{"hour": 11, "minute": 12}
